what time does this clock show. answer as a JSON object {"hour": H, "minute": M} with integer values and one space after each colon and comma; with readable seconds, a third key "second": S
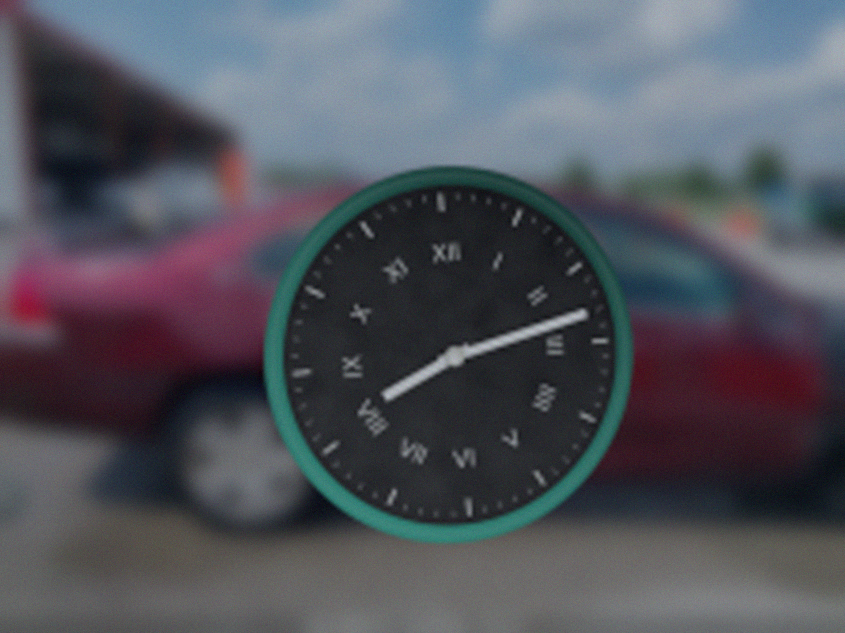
{"hour": 8, "minute": 13}
